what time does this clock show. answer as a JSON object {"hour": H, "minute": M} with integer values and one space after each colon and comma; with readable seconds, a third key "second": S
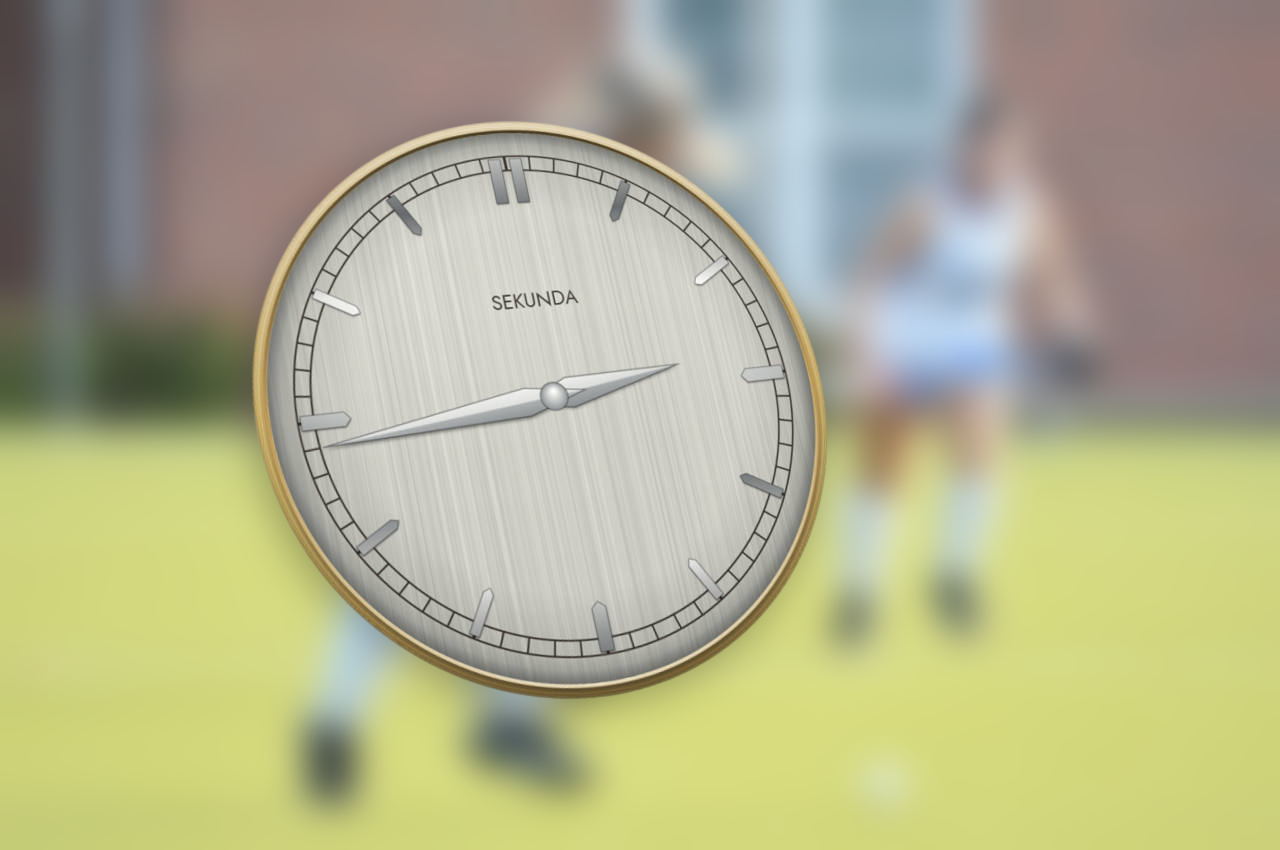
{"hour": 2, "minute": 44}
